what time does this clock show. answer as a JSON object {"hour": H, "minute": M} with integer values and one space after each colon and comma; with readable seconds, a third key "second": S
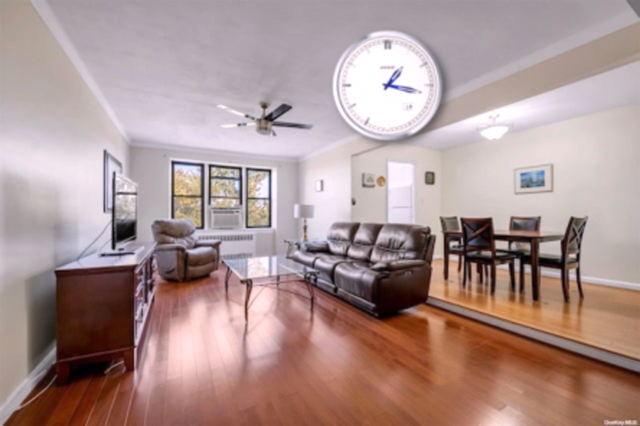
{"hour": 1, "minute": 17}
